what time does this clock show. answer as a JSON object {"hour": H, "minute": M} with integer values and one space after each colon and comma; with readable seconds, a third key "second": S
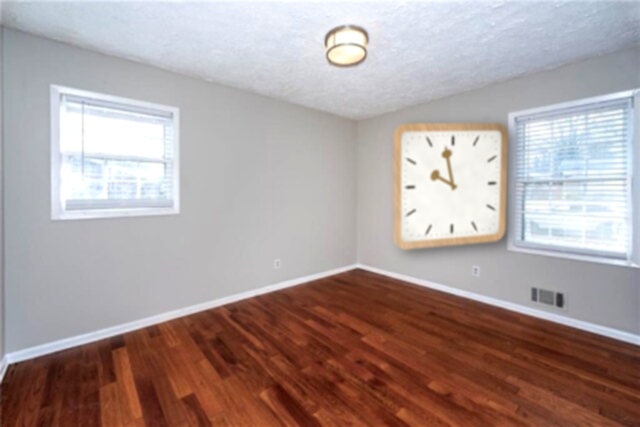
{"hour": 9, "minute": 58}
